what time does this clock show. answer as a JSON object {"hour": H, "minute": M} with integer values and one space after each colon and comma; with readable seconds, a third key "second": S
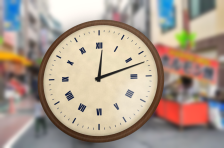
{"hour": 12, "minute": 12}
